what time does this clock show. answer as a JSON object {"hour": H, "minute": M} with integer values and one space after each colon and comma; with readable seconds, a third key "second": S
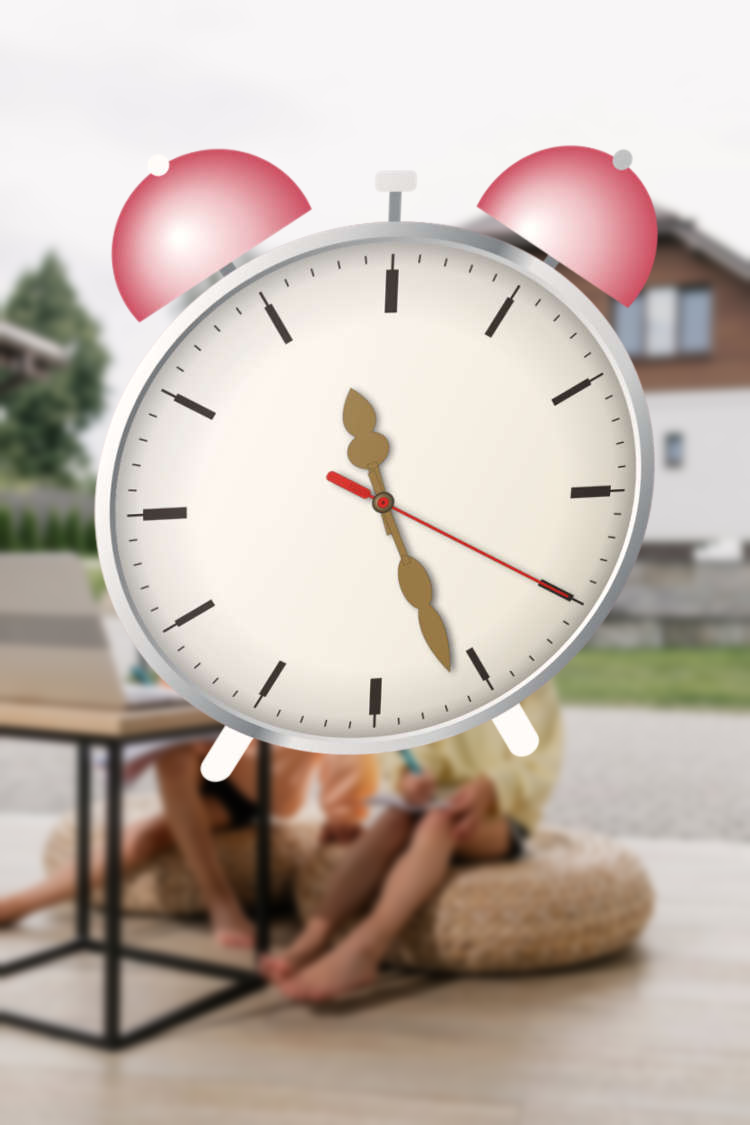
{"hour": 11, "minute": 26, "second": 20}
